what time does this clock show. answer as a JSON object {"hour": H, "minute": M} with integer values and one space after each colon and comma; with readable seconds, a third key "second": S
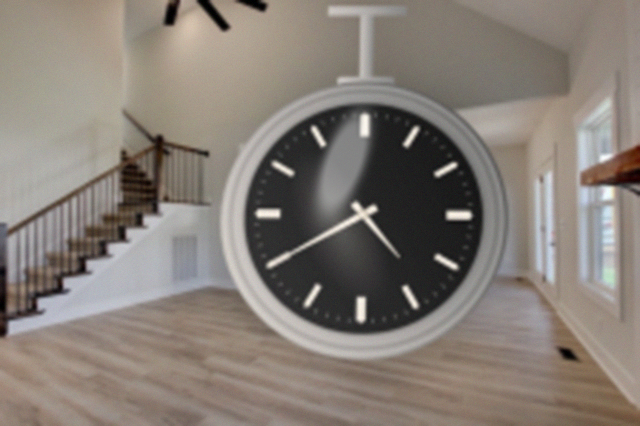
{"hour": 4, "minute": 40}
